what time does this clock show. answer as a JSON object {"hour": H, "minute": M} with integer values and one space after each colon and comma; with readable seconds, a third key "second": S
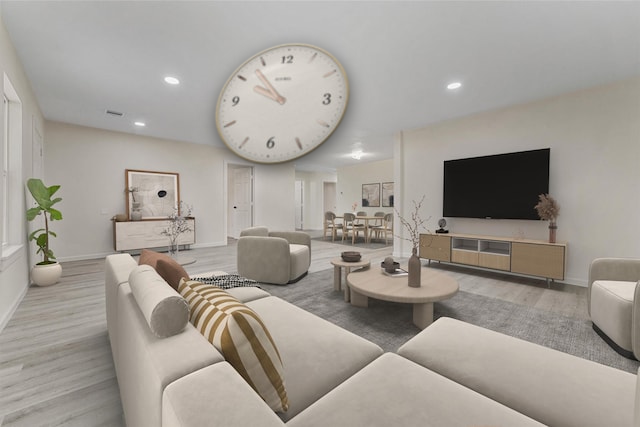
{"hour": 9, "minute": 53}
